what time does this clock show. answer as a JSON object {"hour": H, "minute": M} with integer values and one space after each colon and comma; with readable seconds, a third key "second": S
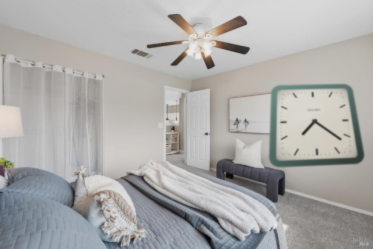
{"hour": 7, "minute": 22}
